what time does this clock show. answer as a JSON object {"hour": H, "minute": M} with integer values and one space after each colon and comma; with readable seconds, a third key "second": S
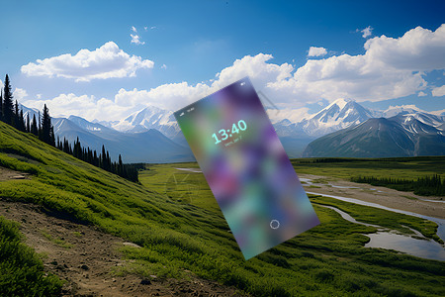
{"hour": 13, "minute": 40}
